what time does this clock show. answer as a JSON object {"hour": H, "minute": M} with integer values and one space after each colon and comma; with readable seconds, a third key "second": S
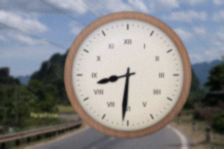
{"hour": 8, "minute": 31}
